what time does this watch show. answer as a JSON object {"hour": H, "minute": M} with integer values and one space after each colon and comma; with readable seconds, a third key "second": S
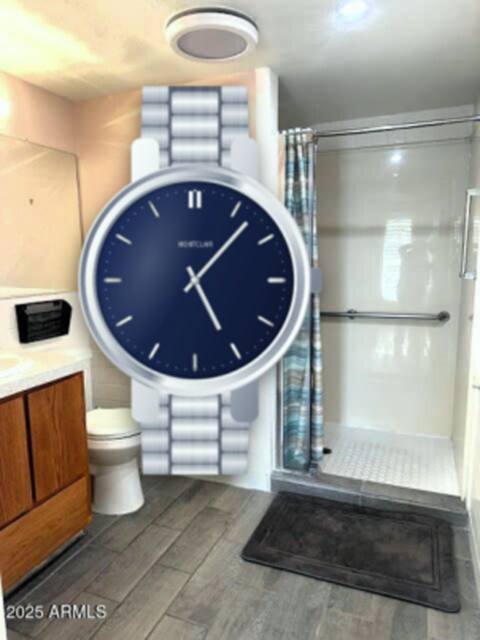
{"hour": 5, "minute": 7}
